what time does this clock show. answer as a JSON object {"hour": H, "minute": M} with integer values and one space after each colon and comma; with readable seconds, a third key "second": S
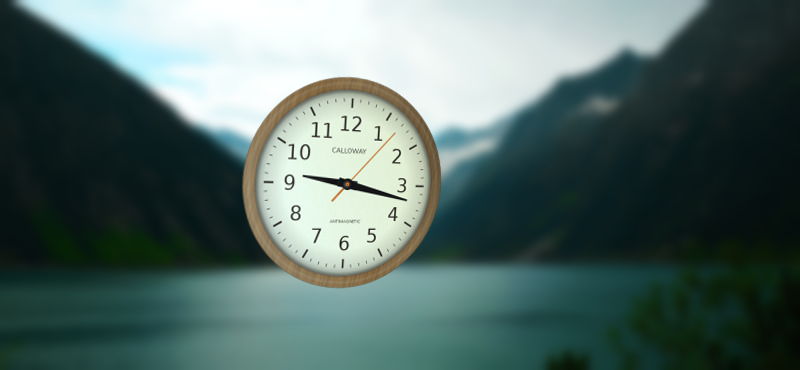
{"hour": 9, "minute": 17, "second": 7}
